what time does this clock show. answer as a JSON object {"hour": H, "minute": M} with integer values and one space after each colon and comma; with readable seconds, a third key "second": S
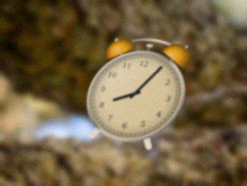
{"hour": 8, "minute": 5}
